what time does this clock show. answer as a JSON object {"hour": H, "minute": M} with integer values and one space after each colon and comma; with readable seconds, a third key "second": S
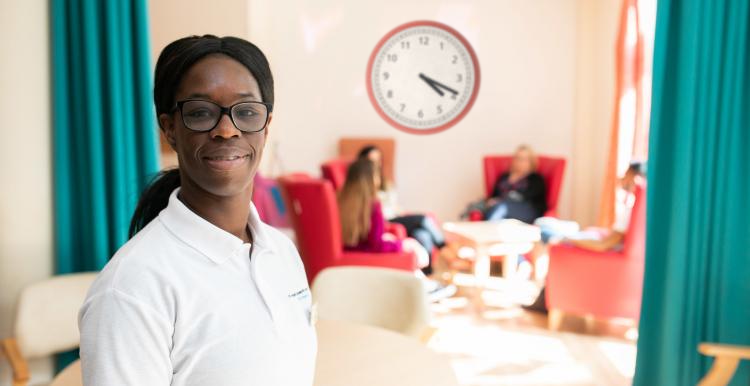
{"hour": 4, "minute": 19}
